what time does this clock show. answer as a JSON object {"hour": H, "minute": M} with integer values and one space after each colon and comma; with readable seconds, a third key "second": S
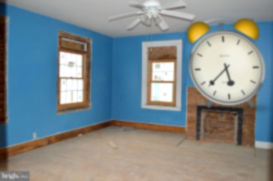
{"hour": 5, "minute": 38}
